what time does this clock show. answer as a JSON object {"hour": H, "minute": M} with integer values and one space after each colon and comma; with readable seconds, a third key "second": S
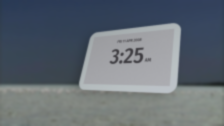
{"hour": 3, "minute": 25}
